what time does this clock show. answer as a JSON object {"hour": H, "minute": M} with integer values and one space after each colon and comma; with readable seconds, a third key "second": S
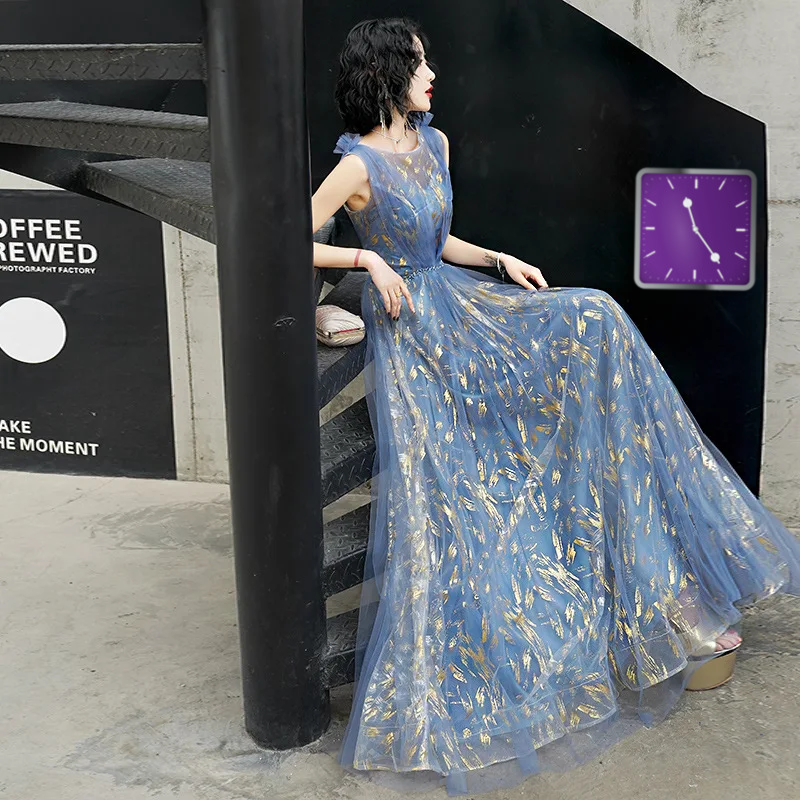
{"hour": 11, "minute": 24}
